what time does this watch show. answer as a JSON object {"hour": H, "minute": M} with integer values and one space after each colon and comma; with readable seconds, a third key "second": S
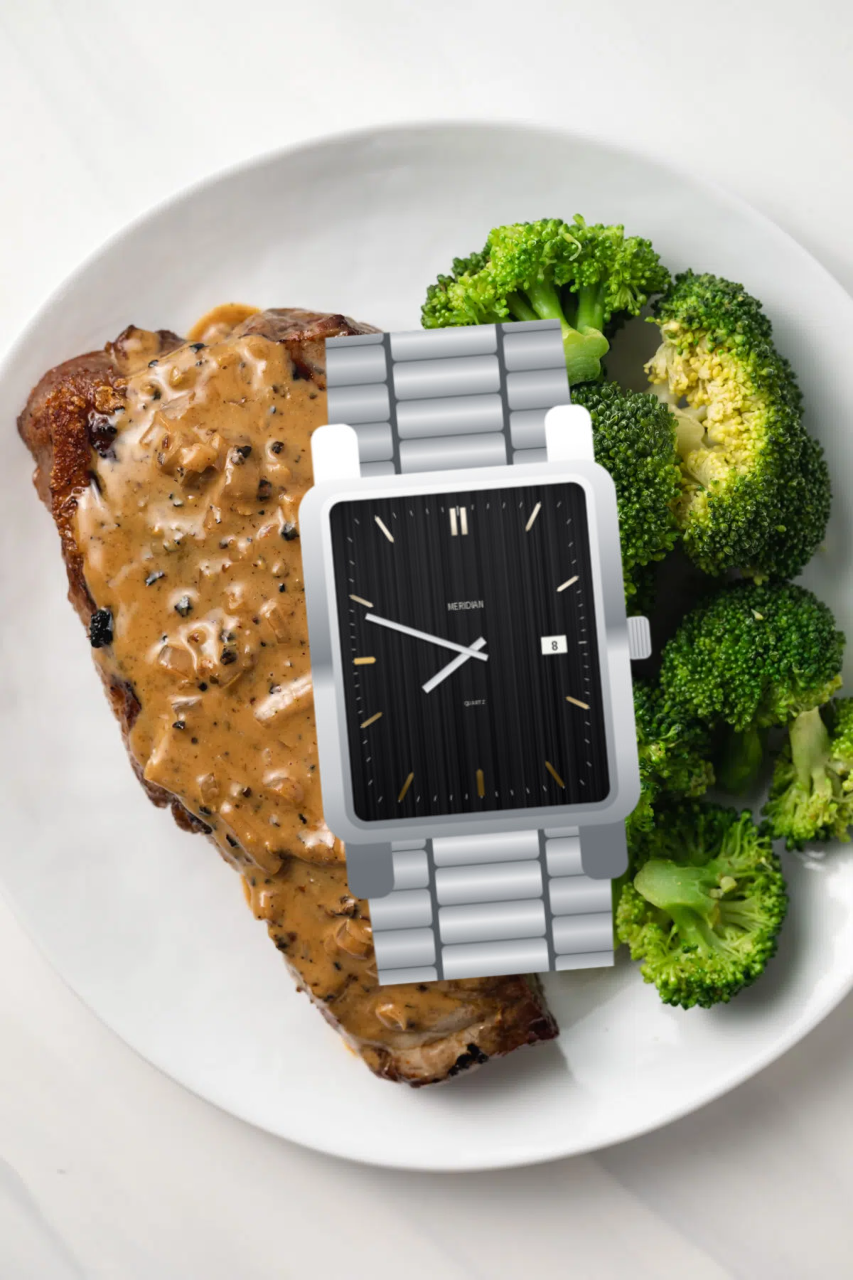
{"hour": 7, "minute": 49}
